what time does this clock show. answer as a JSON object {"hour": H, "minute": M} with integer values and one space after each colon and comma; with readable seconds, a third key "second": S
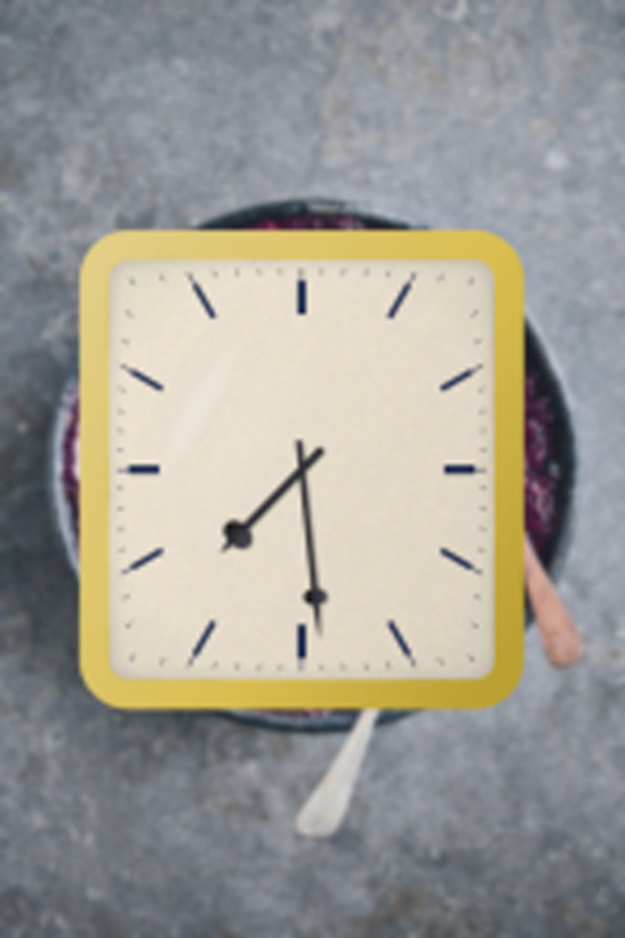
{"hour": 7, "minute": 29}
